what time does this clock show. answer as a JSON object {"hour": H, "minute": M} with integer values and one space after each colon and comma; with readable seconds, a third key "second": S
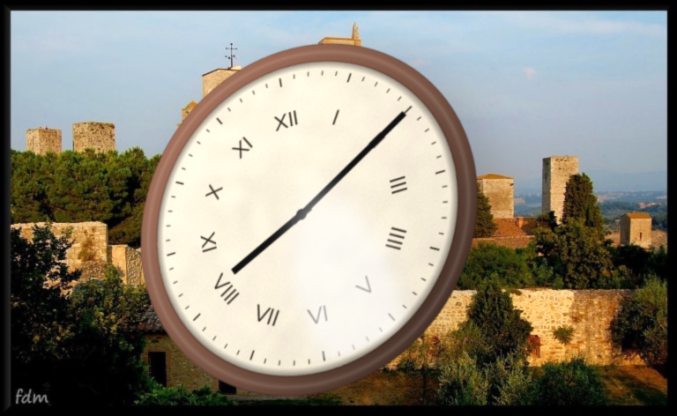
{"hour": 8, "minute": 10}
